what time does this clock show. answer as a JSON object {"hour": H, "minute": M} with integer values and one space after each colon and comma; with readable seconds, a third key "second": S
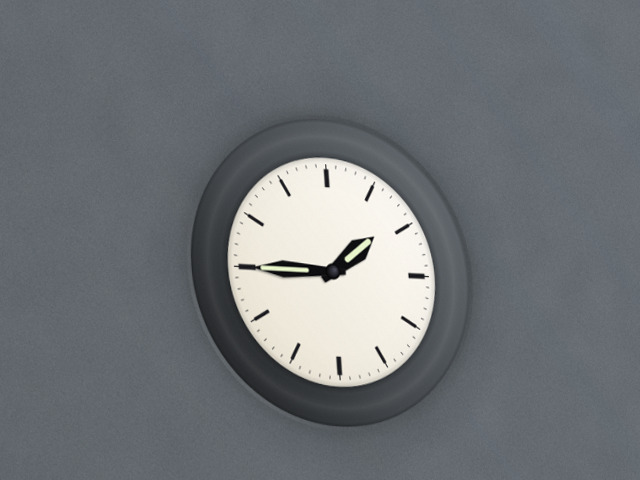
{"hour": 1, "minute": 45}
